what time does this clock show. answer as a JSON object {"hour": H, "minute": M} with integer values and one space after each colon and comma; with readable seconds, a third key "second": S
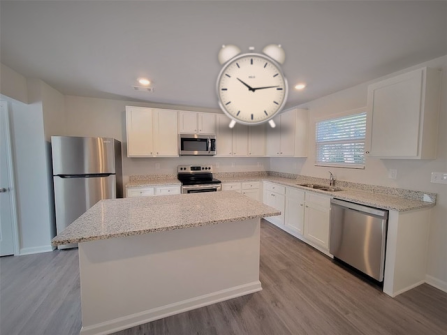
{"hour": 10, "minute": 14}
